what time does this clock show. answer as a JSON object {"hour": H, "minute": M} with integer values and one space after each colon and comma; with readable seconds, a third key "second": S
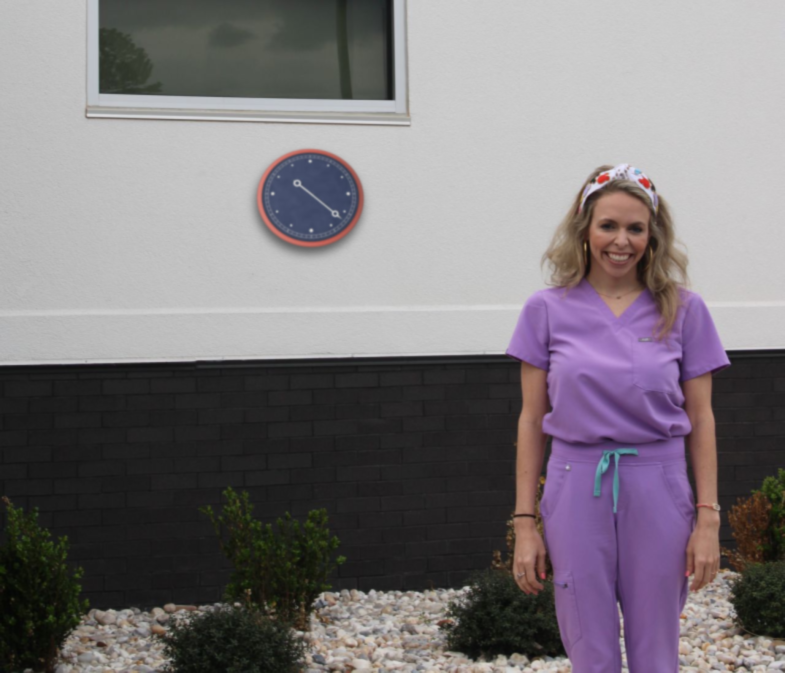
{"hour": 10, "minute": 22}
